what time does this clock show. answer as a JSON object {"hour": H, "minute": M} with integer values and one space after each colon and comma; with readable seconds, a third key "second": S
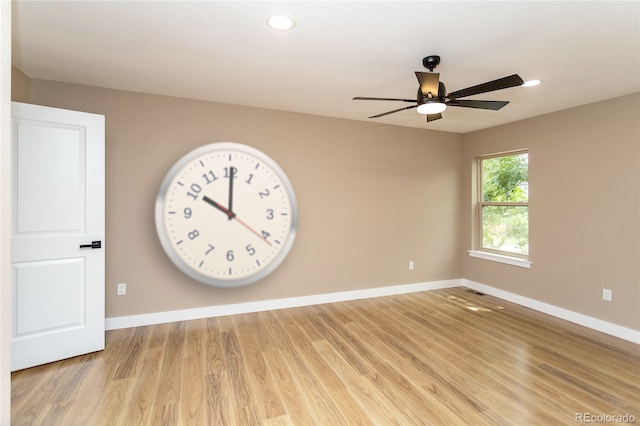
{"hour": 10, "minute": 0, "second": 21}
